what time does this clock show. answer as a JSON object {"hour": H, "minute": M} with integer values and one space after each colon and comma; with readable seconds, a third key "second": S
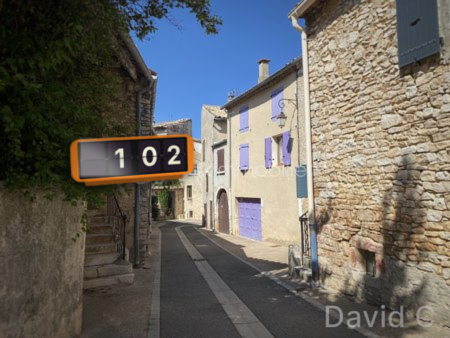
{"hour": 1, "minute": 2}
